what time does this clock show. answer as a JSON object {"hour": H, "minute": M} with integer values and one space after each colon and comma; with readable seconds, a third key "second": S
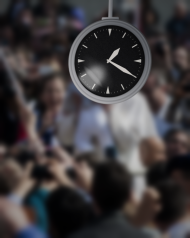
{"hour": 1, "minute": 20}
